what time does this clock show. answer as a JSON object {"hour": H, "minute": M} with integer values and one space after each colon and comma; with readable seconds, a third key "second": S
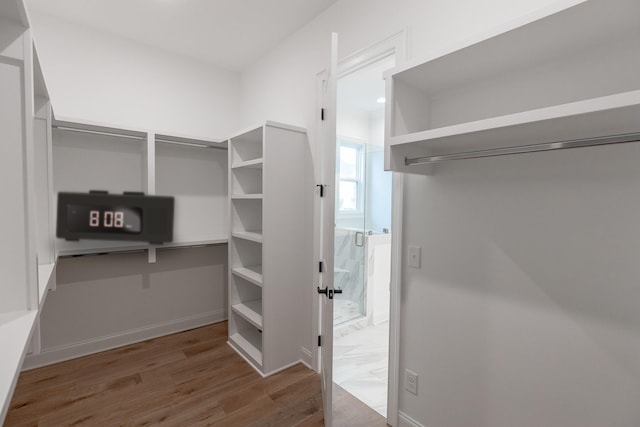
{"hour": 8, "minute": 8}
